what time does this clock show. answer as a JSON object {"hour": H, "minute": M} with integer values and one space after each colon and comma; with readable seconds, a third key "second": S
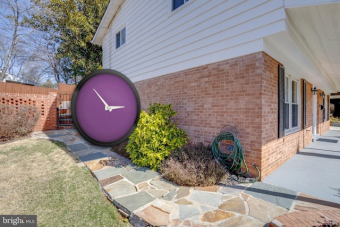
{"hour": 2, "minute": 53}
